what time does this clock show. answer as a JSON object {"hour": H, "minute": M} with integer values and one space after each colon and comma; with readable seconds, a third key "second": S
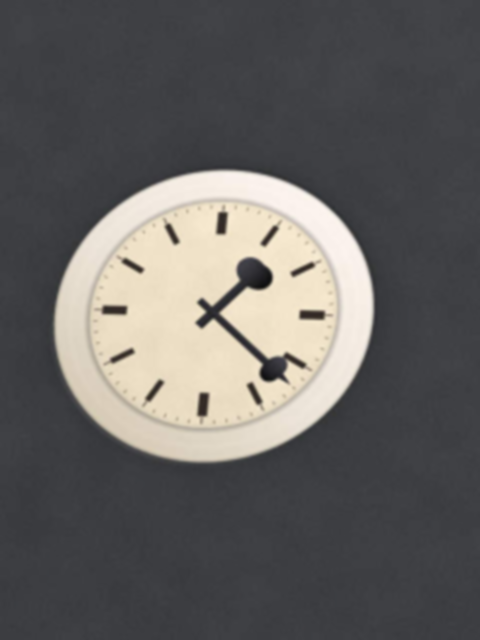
{"hour": 1, "minute": 22}
